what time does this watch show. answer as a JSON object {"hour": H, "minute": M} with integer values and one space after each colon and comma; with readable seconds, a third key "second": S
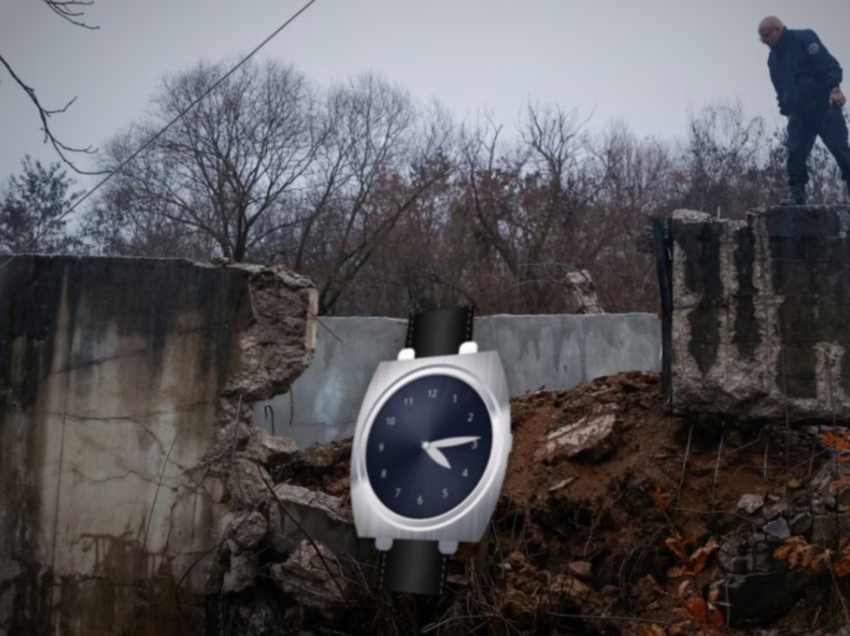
{"hour": 4, "minute": 14}
